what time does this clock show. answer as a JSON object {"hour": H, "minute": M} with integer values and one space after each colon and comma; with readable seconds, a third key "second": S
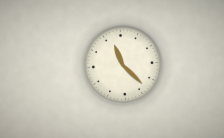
{"hour": 11, "minute": 23}
